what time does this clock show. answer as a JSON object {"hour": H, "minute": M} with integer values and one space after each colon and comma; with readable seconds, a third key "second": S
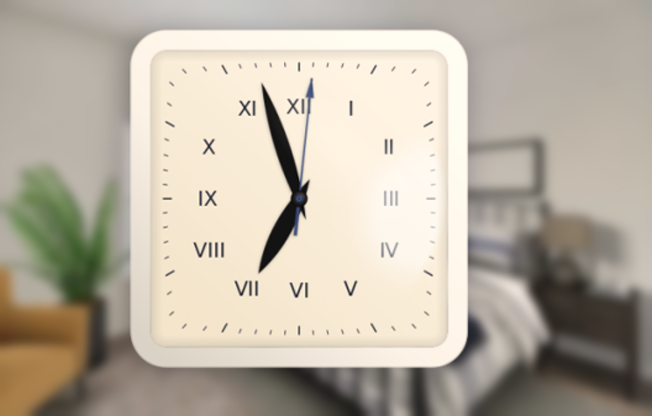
{"hour": 6, "minute": 57, "second": 1}
